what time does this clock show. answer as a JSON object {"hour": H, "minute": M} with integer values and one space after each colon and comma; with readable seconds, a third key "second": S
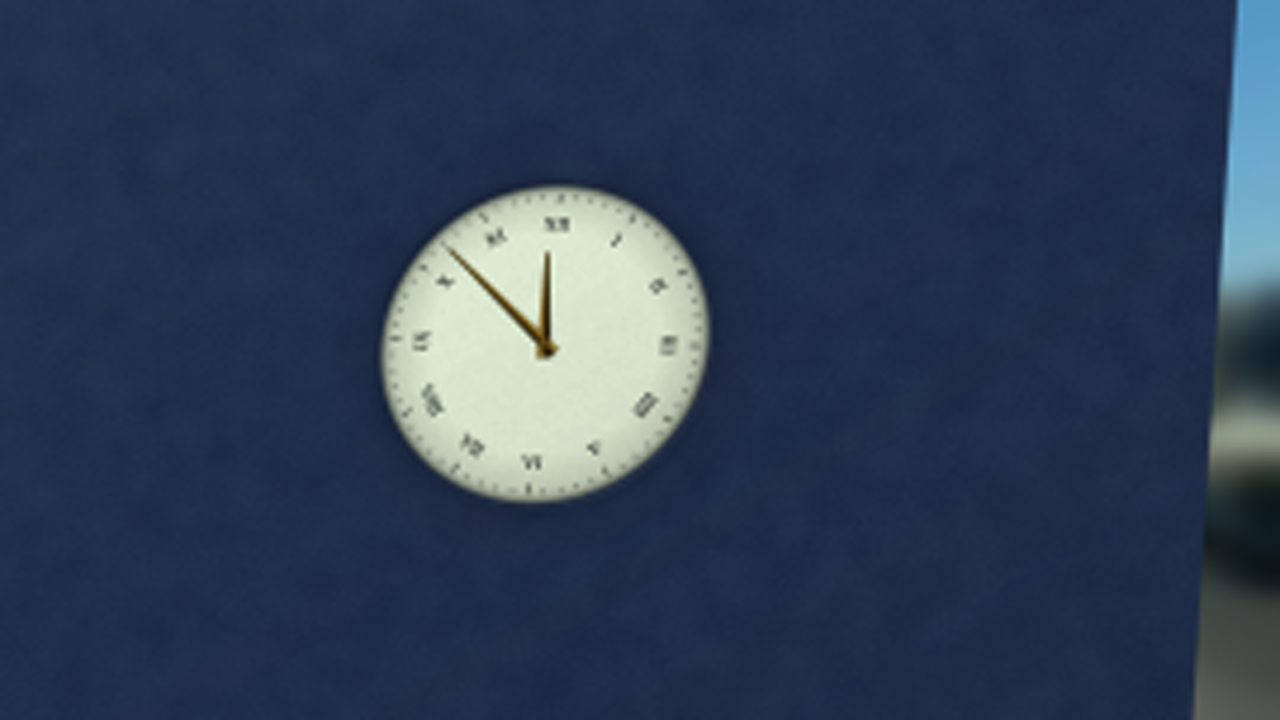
{"hour": 11, "minute": 52}
